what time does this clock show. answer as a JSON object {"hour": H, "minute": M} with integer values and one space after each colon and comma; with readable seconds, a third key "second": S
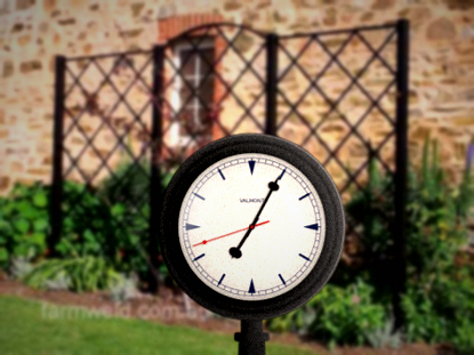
{"hour": 7, "minute": 4, "second": 42}
